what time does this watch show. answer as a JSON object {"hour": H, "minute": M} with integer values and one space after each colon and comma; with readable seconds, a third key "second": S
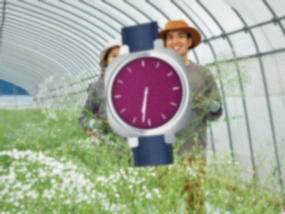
{"hour": 6, "minute": 32}
